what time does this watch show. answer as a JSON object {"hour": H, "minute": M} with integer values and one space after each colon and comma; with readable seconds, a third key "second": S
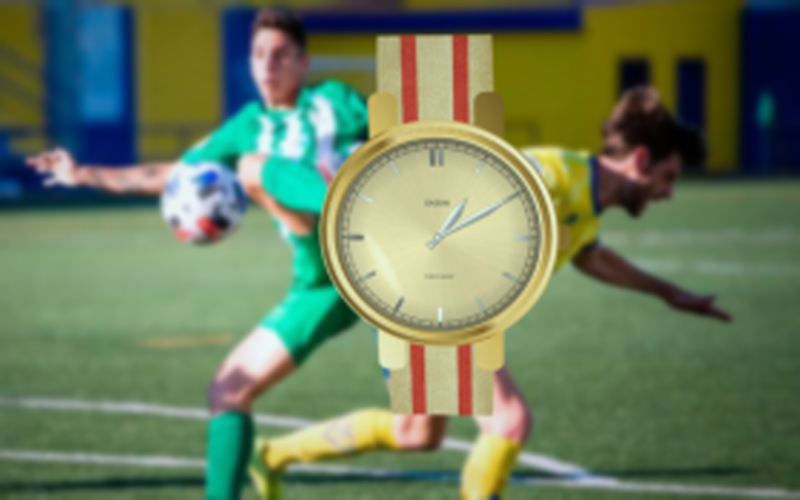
{"hour": 1, "minute": 10}
